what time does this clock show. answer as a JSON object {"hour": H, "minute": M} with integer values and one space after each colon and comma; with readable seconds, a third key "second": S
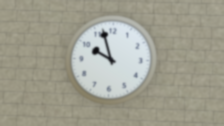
{"hour": 9, "minute": 57}
